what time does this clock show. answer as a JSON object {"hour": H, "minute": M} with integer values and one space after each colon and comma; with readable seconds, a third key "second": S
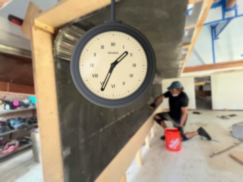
{"hour": 1, "minute": 34}
